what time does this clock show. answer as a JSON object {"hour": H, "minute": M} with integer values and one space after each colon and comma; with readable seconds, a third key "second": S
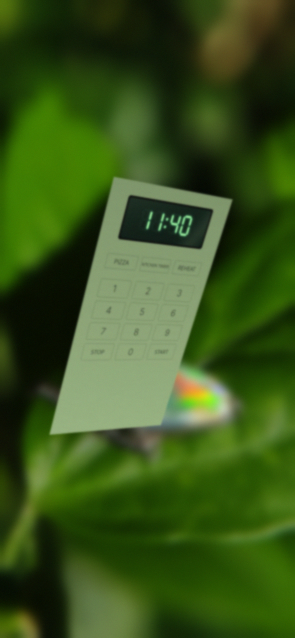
{"hour": 11, "minute": 40}
